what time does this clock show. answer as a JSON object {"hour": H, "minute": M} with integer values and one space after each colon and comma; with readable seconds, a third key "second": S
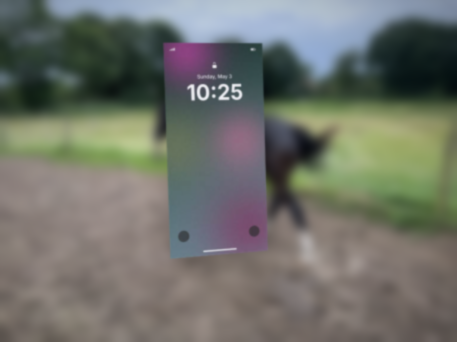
{"hour": 10, "minute": 25}
